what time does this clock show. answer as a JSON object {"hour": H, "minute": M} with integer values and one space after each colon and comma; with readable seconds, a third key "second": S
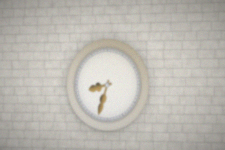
{"hour": 8, "minute": 33}
